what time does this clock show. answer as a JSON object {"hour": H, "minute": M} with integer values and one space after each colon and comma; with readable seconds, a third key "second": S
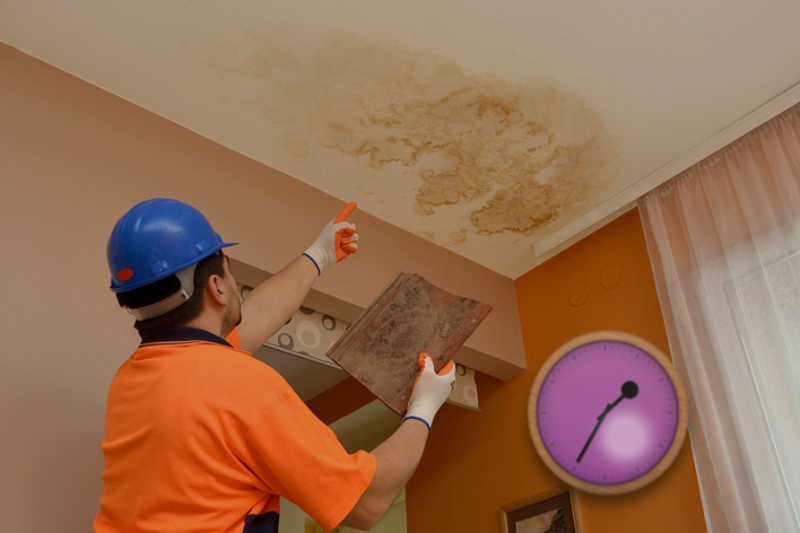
{"hour": 1, "minute": 35}
